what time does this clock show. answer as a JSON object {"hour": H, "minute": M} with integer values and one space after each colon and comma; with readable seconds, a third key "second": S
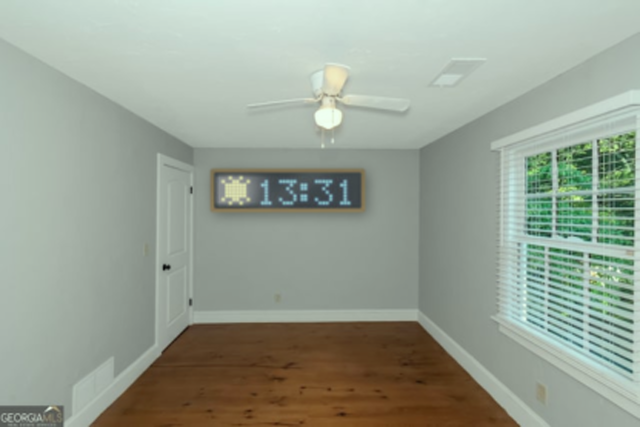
{"hour": 13, "minute": 31}
